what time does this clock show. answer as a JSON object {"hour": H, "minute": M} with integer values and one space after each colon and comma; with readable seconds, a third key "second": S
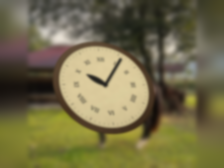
{"hour": 10, "minute": 6}
